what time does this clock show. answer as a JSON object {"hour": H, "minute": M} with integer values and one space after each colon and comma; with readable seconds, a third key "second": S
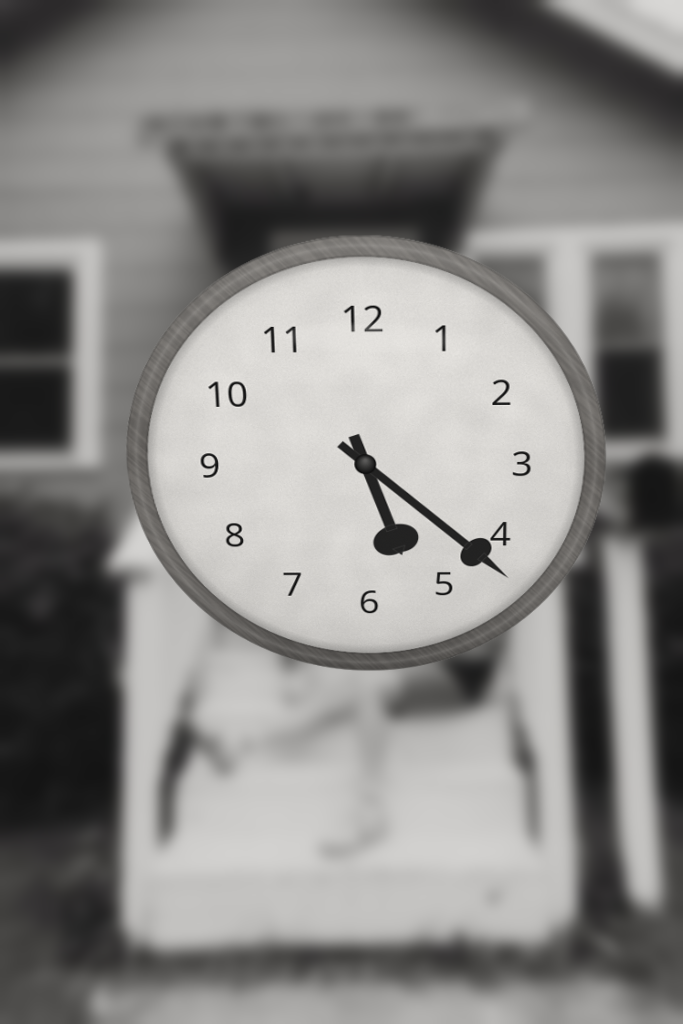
{"hour": 5, "minute": 22}
